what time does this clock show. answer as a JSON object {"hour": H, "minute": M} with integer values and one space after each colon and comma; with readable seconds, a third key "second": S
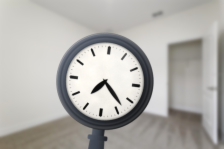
{"hour": 7, "minute": 23}
